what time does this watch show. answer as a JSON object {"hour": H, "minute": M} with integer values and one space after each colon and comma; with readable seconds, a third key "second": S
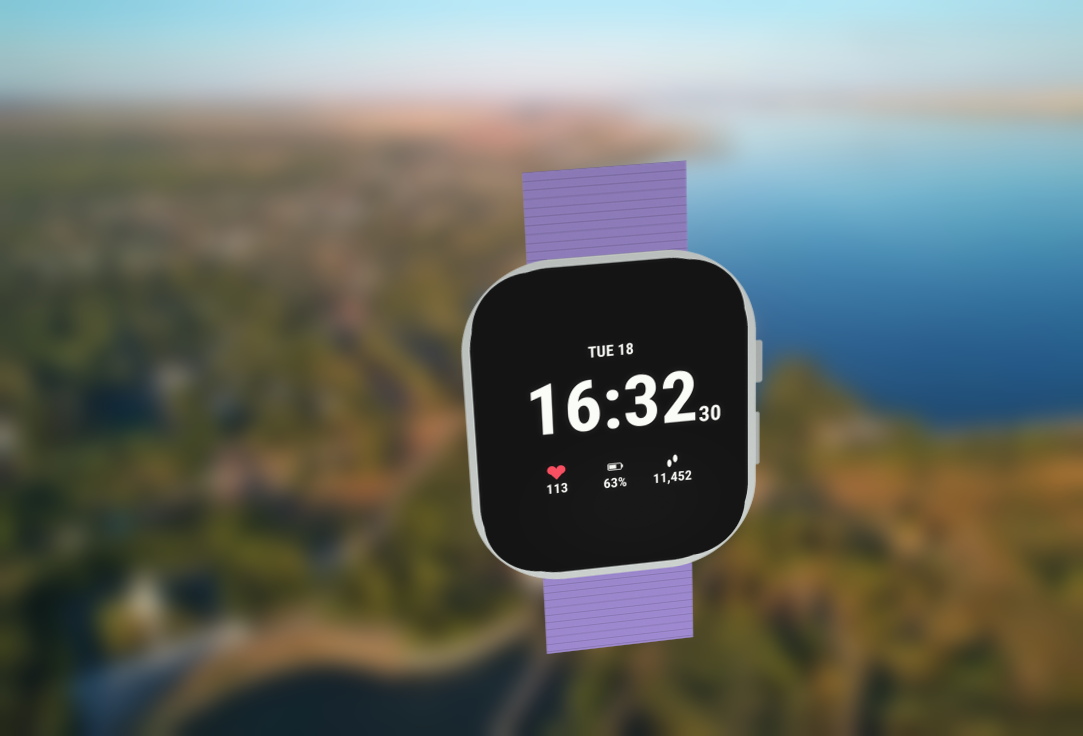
{"hour": 16, "minute": 32, "second": 30}
